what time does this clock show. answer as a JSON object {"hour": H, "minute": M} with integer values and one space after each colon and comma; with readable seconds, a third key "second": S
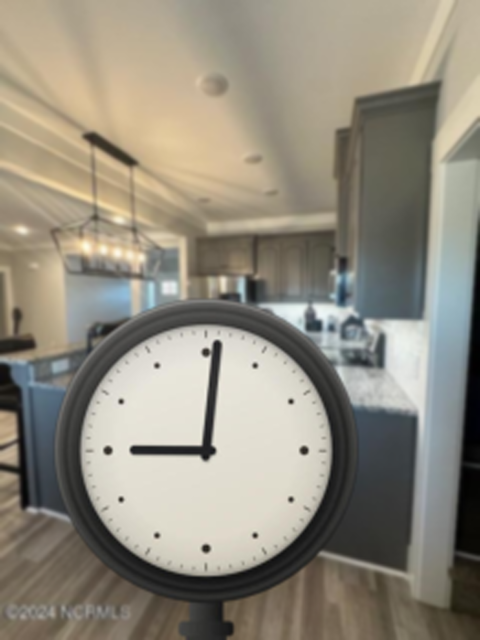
{"hour": 9, "minute": 1}
